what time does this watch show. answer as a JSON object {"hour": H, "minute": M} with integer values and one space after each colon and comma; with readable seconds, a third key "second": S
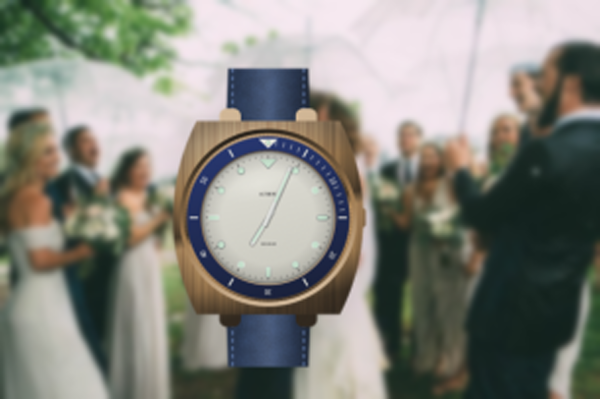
{"hour": 7, "minute": 4}
